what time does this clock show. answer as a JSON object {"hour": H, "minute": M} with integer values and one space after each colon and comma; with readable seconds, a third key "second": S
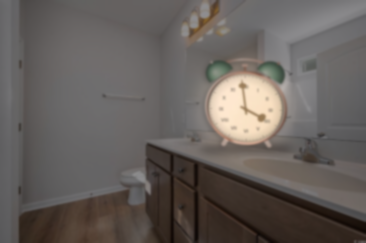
{"hour": 3, "minute": 59}
